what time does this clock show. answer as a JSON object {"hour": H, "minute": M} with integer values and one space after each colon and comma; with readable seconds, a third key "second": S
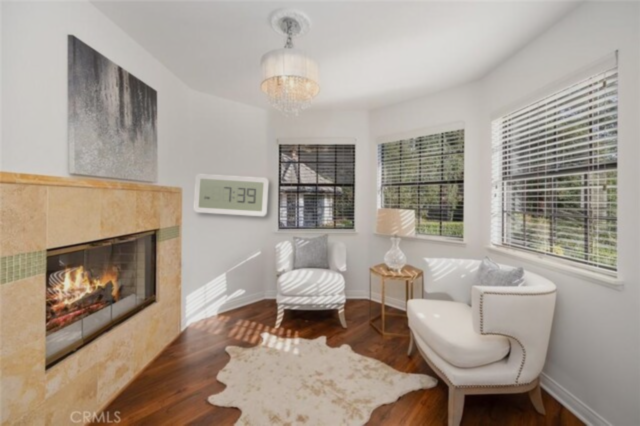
{"hour": 7, "minute": 39}
